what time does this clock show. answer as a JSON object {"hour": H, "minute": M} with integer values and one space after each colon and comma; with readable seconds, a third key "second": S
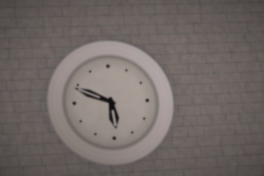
{"hour": 5, "minute": 49}
